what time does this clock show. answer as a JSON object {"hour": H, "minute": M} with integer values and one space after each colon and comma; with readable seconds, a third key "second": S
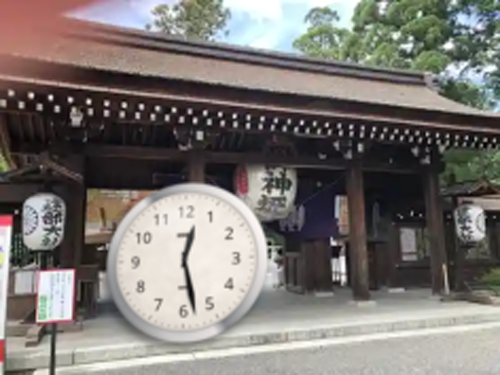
{"hour": 12, "minute": 28}
